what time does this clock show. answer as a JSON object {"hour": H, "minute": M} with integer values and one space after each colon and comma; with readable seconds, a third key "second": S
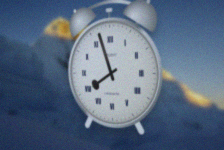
{"hour": 7, "minute": 57}
